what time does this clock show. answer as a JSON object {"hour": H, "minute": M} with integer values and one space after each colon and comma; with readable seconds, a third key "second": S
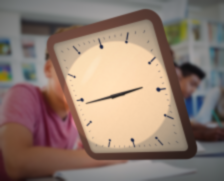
{"hour": 2, "minute": 44}
